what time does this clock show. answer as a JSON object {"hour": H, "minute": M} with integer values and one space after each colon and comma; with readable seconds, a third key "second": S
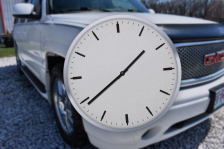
{"hour": 1, "minute": 39}
